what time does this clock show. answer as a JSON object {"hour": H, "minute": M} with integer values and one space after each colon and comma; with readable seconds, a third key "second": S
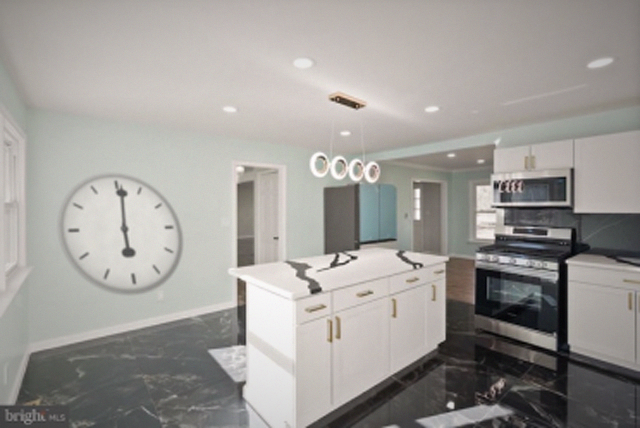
{"hour": 6, "minute": 1}
